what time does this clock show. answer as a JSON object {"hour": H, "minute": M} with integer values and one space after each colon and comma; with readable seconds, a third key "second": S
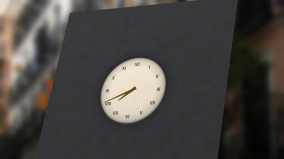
{"hour": 7, "minute": 41}
